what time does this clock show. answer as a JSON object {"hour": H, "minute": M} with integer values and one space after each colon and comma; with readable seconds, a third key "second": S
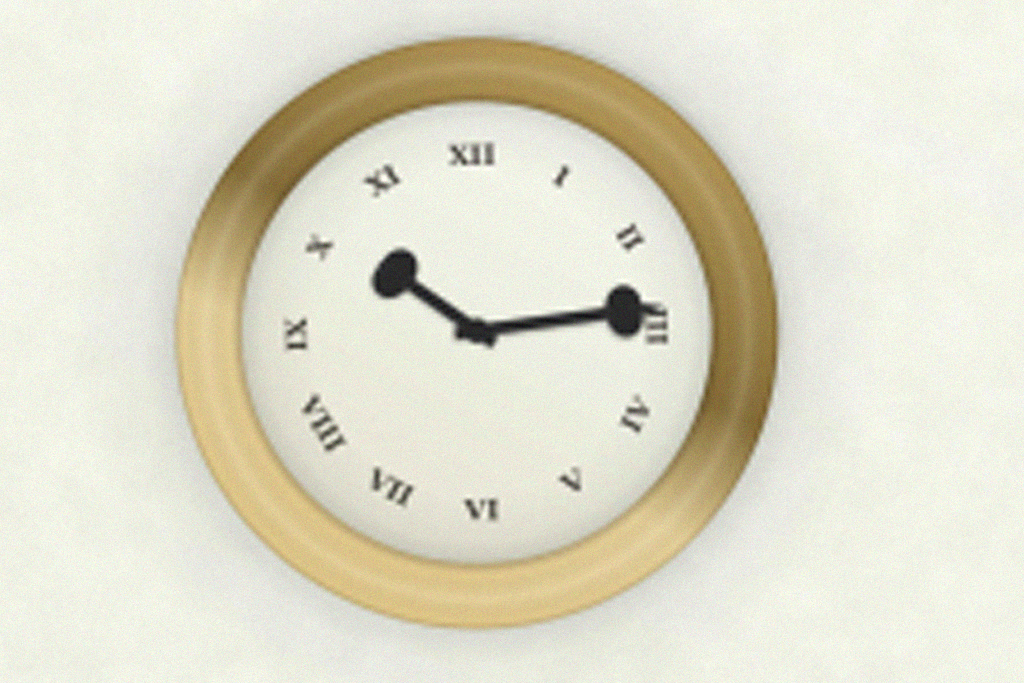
{"hour": 10, "minute": 14}
